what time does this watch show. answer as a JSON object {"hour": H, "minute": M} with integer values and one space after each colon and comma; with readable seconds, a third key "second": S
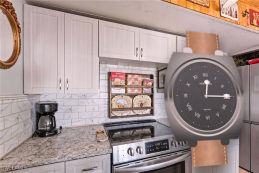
{"hour": 12, "minute": 15}
